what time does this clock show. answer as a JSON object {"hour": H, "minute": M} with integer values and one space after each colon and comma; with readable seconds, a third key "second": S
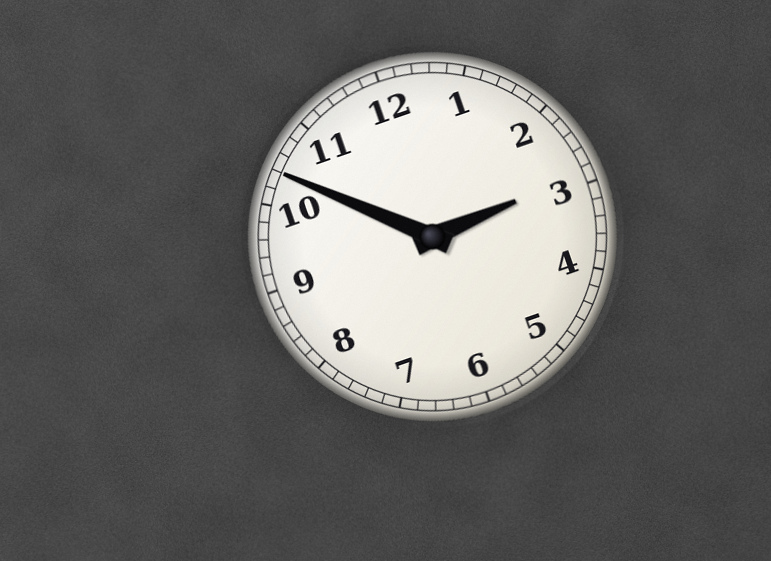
{"hour": 2, "minute": 52}
